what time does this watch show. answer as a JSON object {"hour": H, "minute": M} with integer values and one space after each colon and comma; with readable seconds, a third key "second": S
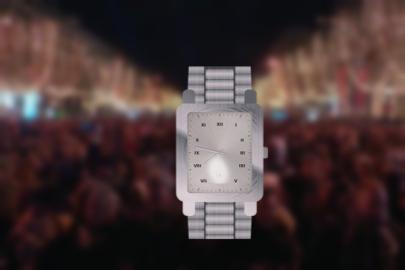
{"hour": 7, "minute": 47}
